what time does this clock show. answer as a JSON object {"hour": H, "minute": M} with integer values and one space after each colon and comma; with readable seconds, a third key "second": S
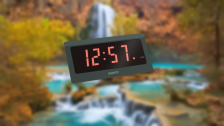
{"hour": 12, "minute": 57}
